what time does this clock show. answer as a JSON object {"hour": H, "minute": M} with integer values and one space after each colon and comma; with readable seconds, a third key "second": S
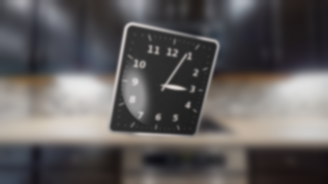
{"hour": 3, "minute": 4}
